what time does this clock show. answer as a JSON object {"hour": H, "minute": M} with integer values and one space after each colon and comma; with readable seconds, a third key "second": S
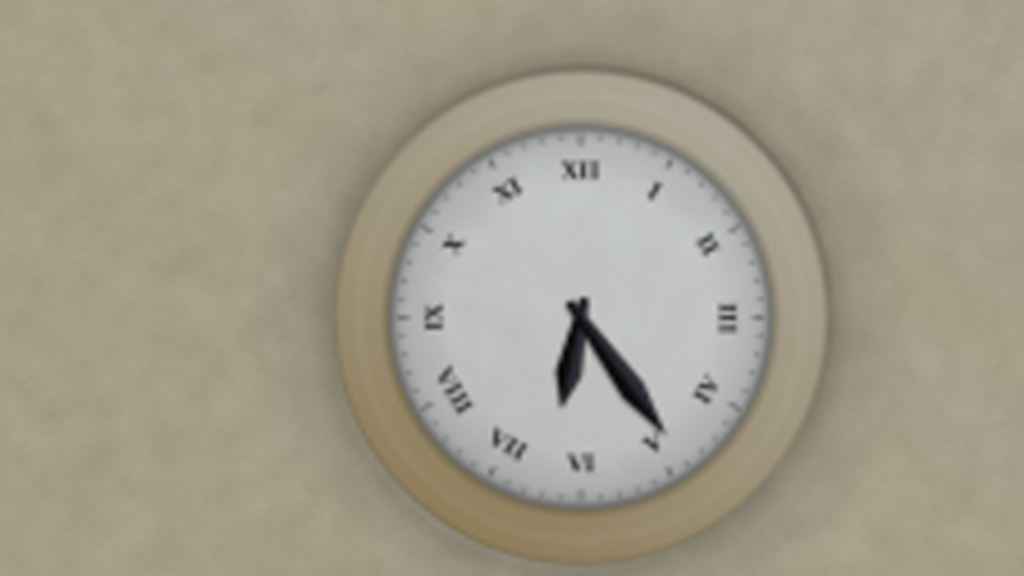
{"hour": 6, "minute": 24}
